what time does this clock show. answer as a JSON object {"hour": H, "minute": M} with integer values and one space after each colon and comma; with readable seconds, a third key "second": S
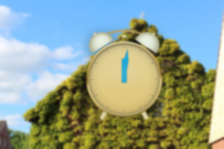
{"hour": 12, "minute": 1}
